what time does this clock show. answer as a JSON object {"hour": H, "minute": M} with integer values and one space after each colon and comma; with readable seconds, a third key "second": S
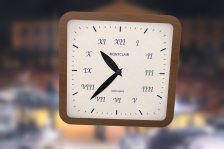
{"hour": 10, "minute": 37}
